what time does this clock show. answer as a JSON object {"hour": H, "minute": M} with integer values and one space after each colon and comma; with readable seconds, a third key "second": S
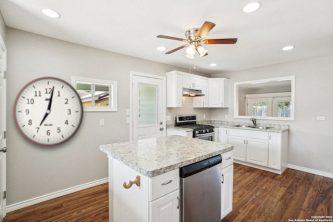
{"hour": 7, "minute": 2}
